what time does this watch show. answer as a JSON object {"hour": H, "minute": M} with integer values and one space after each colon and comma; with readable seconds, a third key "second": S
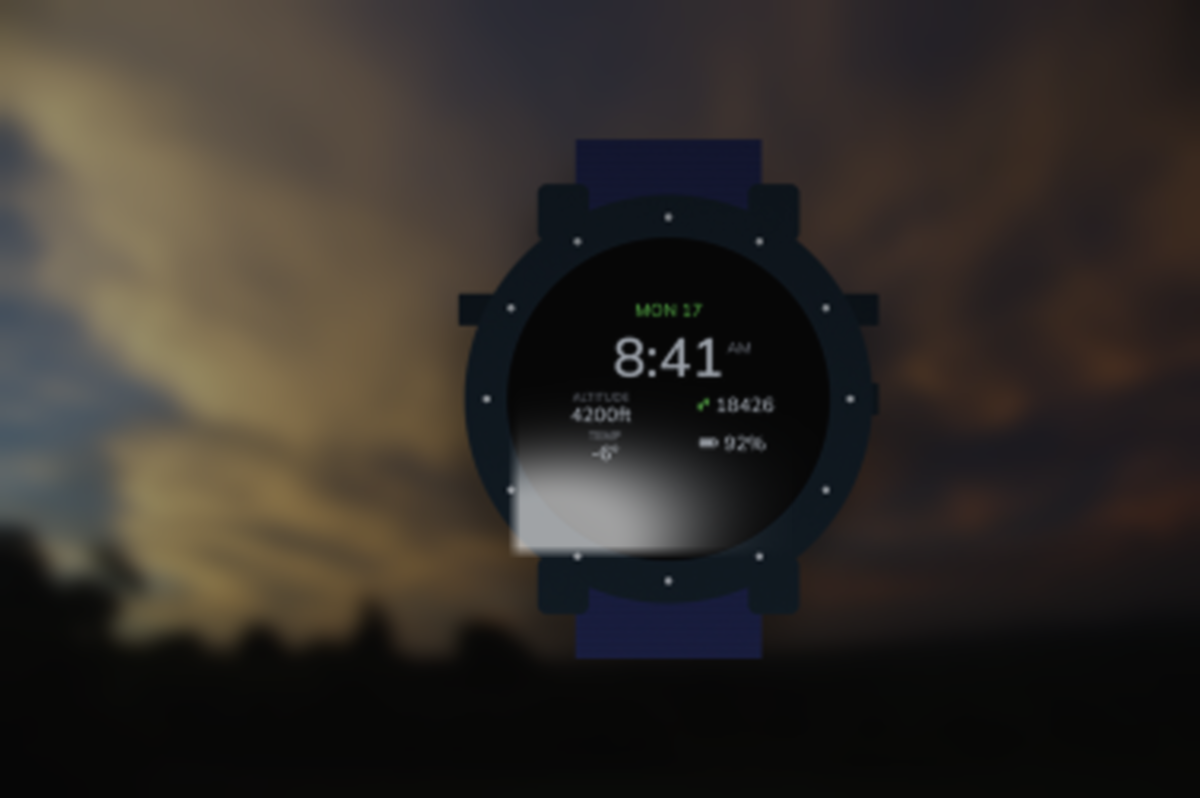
{"hour": 8, "minute": 41}
